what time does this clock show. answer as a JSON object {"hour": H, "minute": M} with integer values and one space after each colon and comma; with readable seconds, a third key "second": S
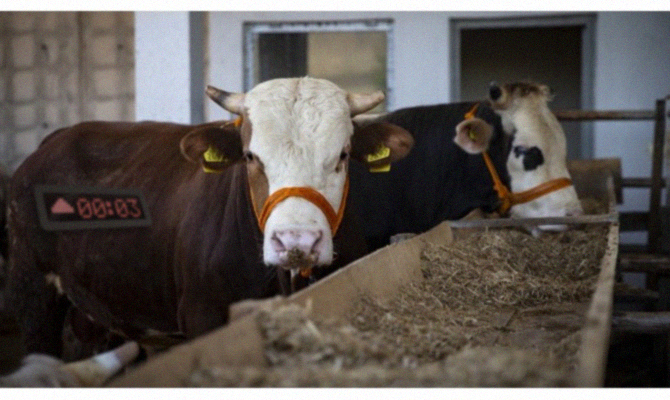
{"hour": 0, "minute": 3}
